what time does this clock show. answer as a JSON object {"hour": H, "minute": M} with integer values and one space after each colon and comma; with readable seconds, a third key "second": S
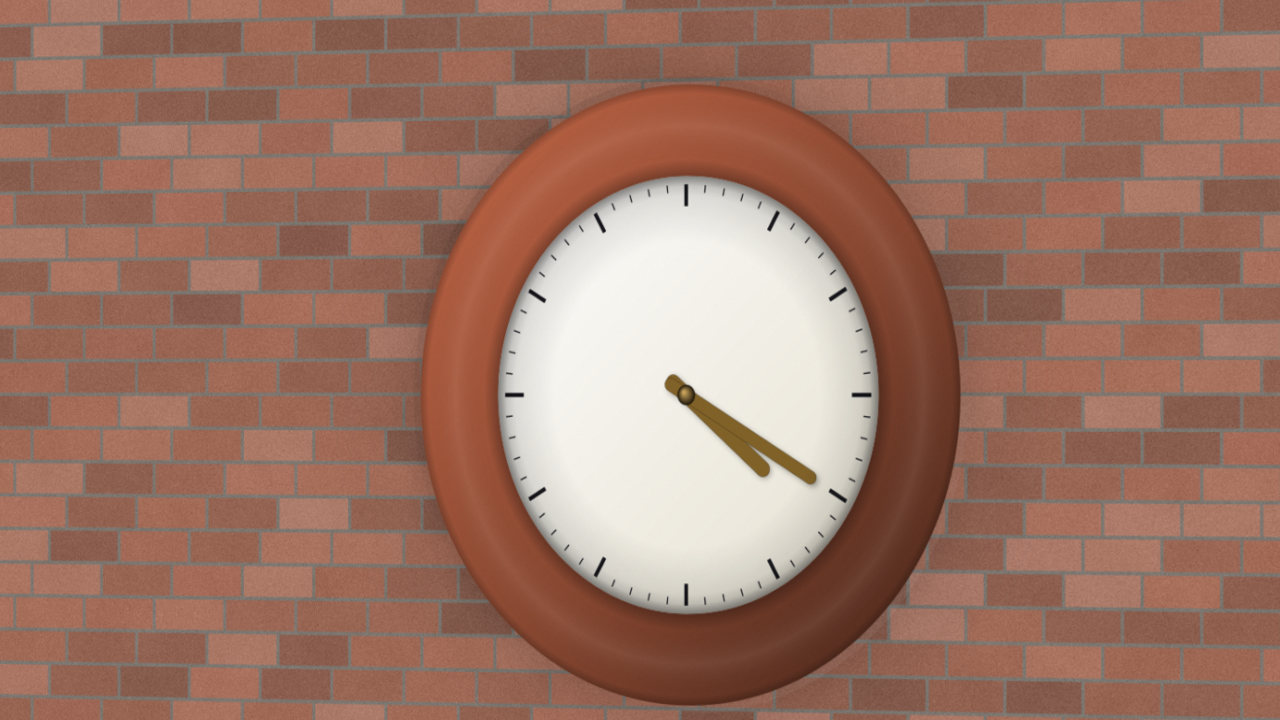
{"hour": 4, "minute": 20}
